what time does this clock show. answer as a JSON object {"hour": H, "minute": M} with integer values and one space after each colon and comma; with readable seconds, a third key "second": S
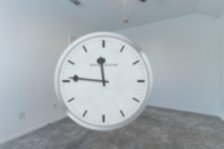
{"hour": 11, "minute": 46}
